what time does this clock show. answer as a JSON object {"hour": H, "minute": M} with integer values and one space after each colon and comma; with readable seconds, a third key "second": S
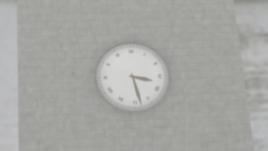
{"hour": 3, "minute": 28}
